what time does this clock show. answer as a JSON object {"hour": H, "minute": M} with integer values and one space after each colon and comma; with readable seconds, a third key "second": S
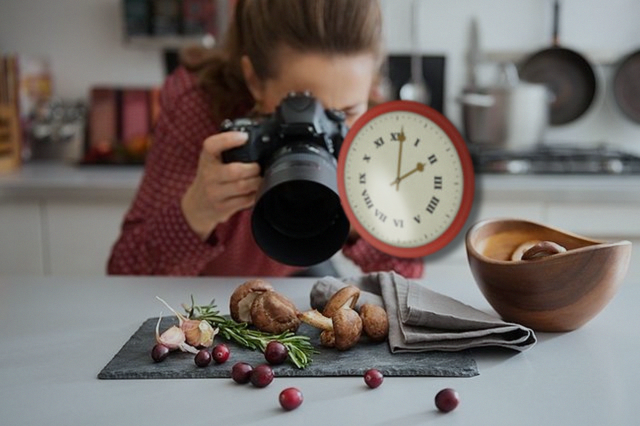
{"hour": 2, "minute": 1}
